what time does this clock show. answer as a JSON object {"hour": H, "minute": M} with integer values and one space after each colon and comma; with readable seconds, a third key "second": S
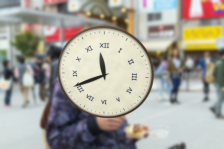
{"hour": 11, "minute": 41}
